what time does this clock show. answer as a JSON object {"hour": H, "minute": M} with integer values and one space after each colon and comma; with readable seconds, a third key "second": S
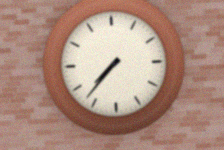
{"hour": 7, "minute": 37}
